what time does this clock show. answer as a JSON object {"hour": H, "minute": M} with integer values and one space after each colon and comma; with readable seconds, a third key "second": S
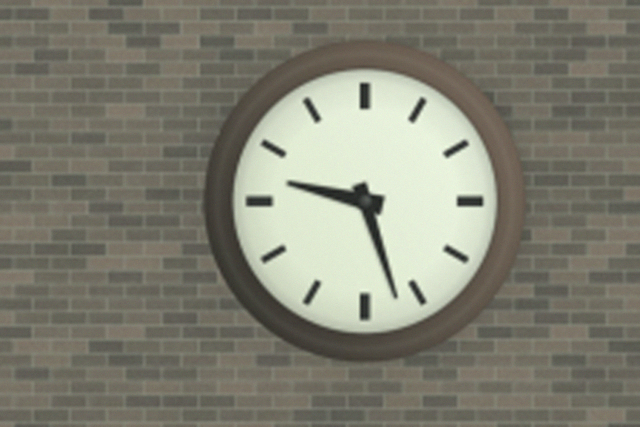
{"hour": 9, "minute": 27}
